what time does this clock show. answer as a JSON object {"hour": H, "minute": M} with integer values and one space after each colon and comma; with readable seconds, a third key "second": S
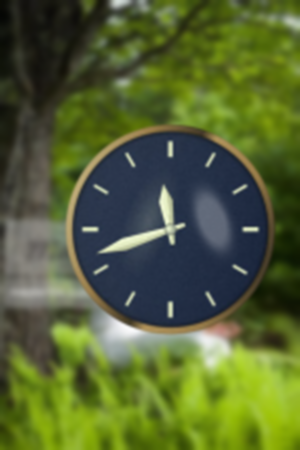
{"hour": 11, "minute": 42}
